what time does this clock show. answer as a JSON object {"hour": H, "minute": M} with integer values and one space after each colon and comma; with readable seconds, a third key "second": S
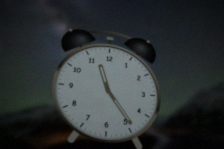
{"hour": 11, "minute": 24}
